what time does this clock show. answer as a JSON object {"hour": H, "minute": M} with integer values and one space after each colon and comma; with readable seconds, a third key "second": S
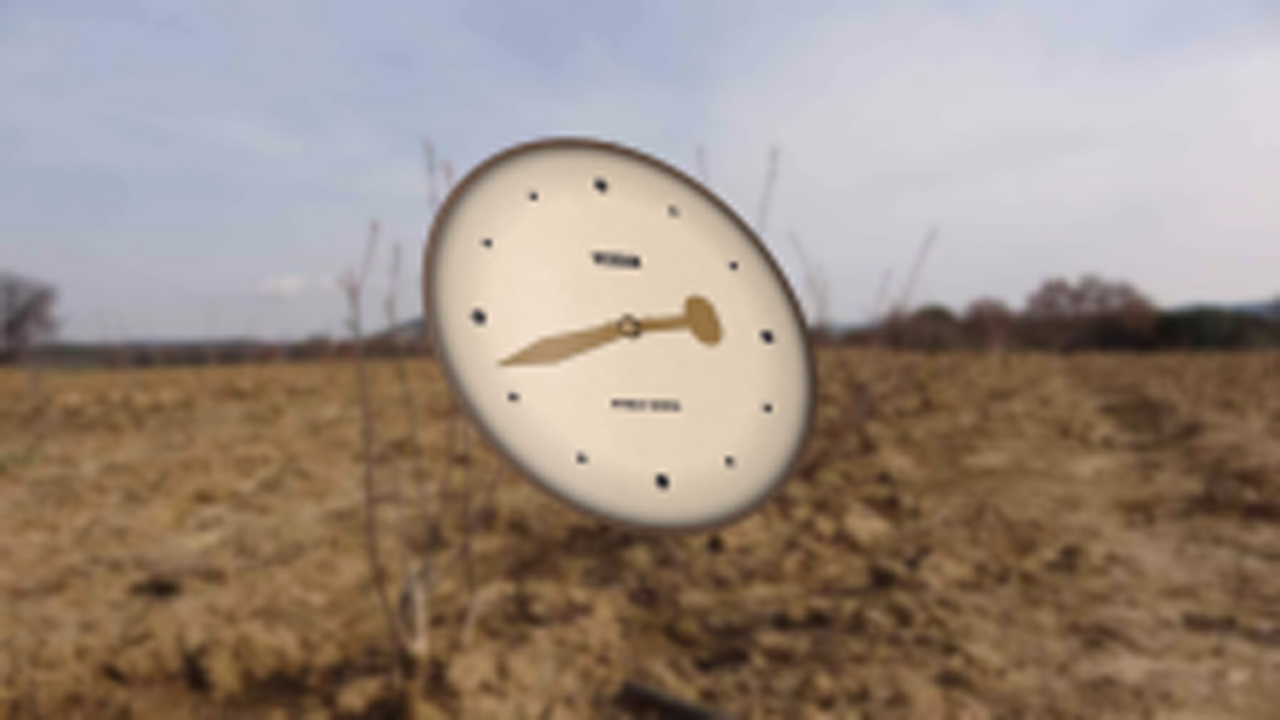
{"hour": 2, "minute": 42}
